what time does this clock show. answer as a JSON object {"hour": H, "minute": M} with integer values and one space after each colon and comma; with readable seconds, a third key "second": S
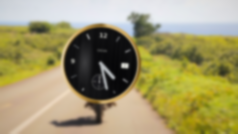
{"hour": 4, "minute": 27}
